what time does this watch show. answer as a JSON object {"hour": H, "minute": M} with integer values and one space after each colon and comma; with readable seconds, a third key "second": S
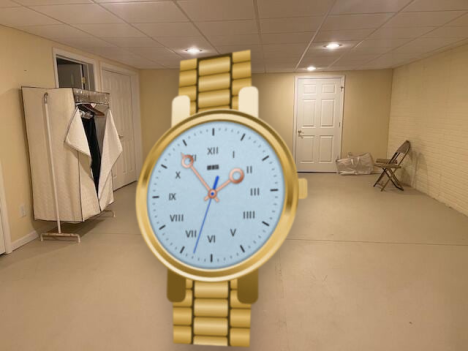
{"hour": 1, "minute": 53, "second": 33}
